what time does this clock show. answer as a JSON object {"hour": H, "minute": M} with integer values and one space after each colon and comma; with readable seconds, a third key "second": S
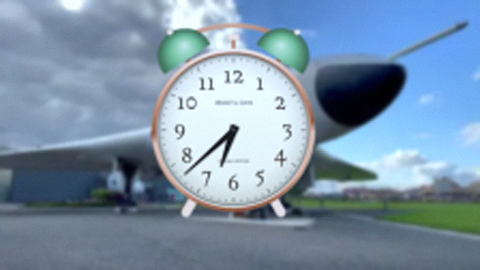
{"hour": 6, "minute": 38}
